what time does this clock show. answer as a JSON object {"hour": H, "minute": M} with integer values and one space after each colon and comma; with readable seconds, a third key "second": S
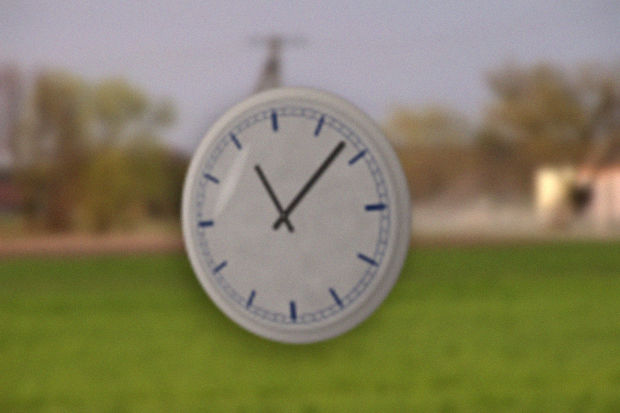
{"hour": 11, "minute": 8}
